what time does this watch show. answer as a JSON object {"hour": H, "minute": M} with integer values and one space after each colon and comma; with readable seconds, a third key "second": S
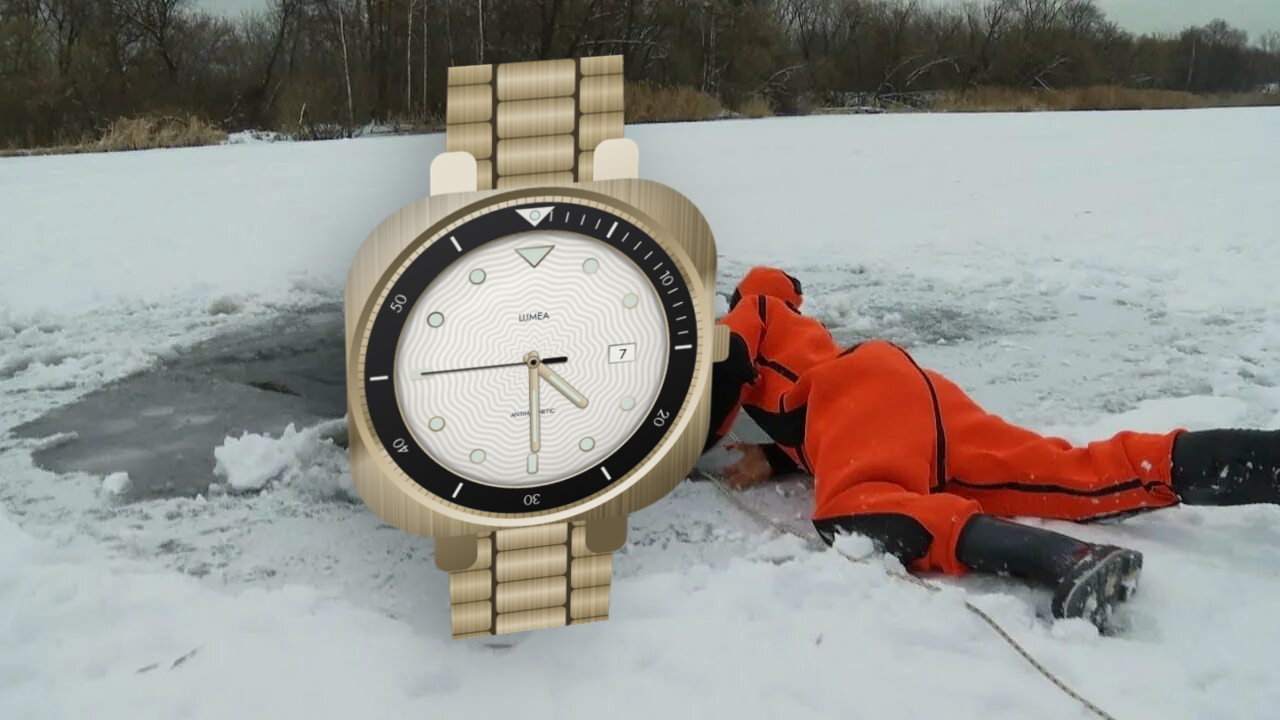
{"hour": 4, "minute": 29, "second": 45}
